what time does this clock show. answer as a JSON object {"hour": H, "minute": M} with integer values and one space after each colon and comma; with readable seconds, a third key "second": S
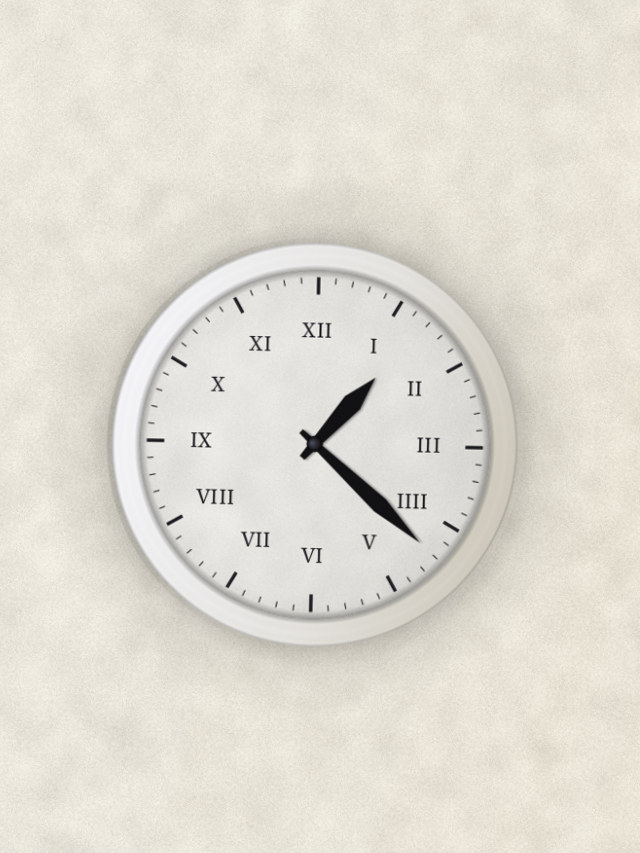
{"hour": 1, "minute": 22}
